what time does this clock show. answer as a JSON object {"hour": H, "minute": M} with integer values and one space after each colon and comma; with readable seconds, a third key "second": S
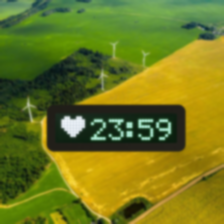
{"hour": 23, "minute": 59}
